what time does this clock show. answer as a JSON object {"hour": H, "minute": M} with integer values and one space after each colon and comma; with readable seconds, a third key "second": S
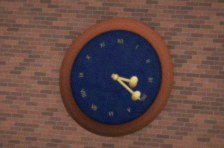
{"hour": 3, "minute": 21}
